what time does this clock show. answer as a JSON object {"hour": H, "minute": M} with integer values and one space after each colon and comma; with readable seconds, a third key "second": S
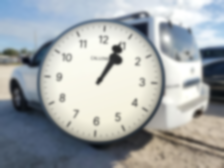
{"hour": 1, "minute": 4}
